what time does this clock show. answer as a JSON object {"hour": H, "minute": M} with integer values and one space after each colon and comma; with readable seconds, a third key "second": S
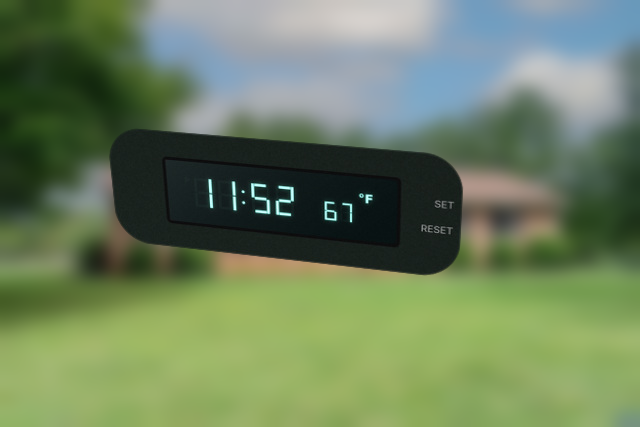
{"hour": 11, "minute": 52}
